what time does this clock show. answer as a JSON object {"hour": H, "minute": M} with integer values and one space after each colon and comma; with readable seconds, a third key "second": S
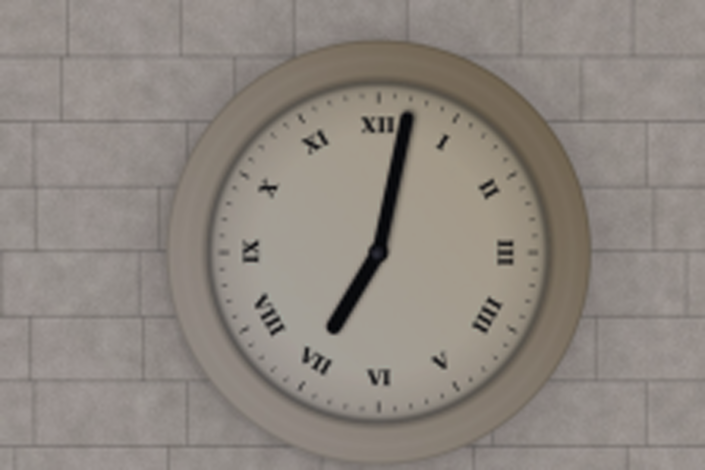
{"hour": 7, "minute": 2}
